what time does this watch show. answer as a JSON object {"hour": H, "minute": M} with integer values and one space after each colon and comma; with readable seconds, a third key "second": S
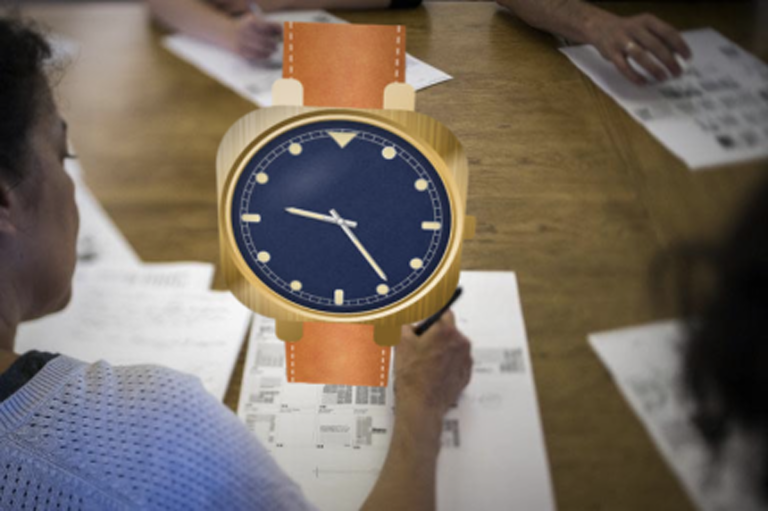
{"hour": 9, "minute": 24}
